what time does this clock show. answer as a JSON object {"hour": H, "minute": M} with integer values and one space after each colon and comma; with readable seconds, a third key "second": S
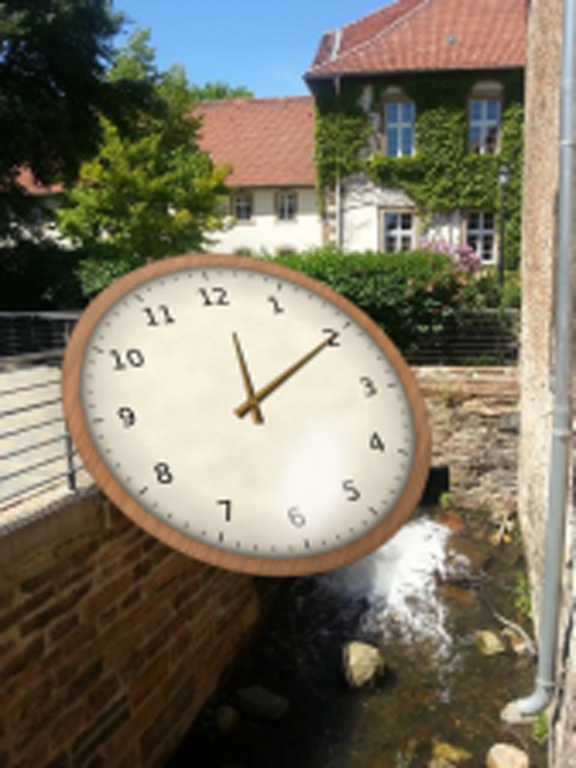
{"hour": 12, "minute": 10}
